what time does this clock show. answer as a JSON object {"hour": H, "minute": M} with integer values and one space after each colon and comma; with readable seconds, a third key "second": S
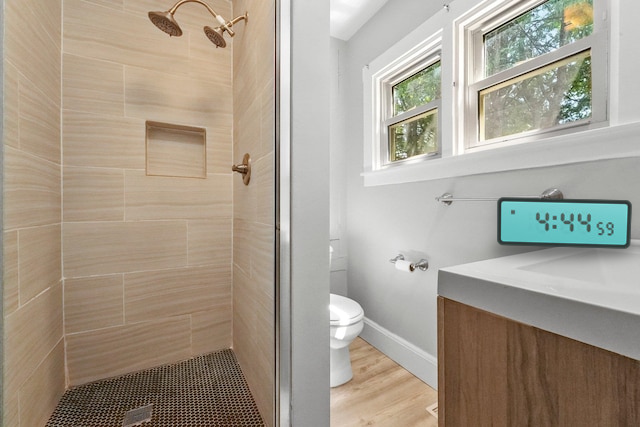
{"hour": 4, "minute": 44, "second": 59}
